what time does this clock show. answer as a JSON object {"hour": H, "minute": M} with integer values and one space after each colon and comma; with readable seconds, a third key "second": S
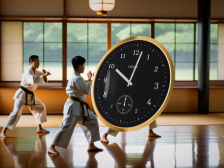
{"hour": 10, "minute": 2}
